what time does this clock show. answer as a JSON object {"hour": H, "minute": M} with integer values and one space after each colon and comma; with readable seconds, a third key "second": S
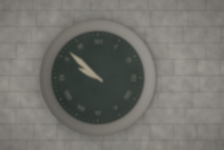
{"hour": 9, "minute": 52}
